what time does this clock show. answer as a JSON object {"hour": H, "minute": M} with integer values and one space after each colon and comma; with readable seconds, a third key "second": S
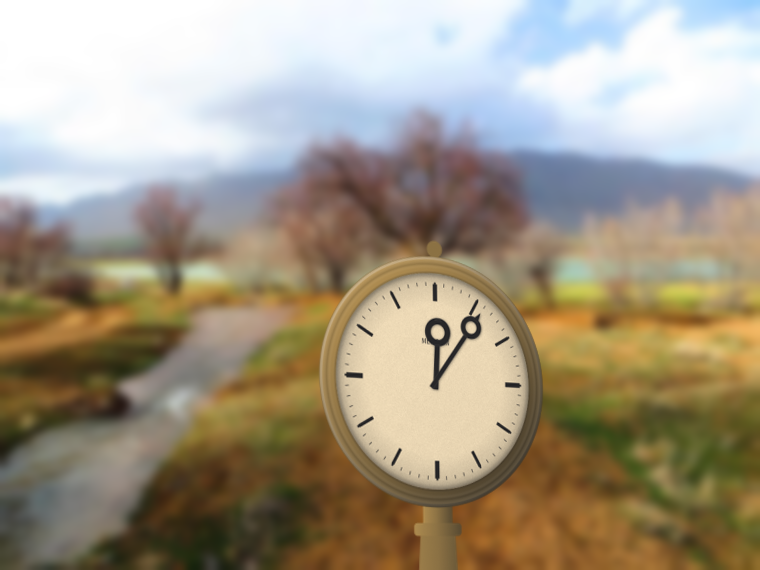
{"hour": 12, "minute": 6}
